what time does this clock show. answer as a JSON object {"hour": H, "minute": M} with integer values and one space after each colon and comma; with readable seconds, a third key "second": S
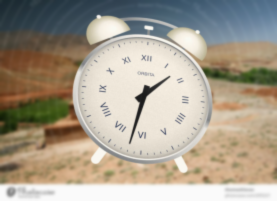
{"hour": 1, "minute": 32}
